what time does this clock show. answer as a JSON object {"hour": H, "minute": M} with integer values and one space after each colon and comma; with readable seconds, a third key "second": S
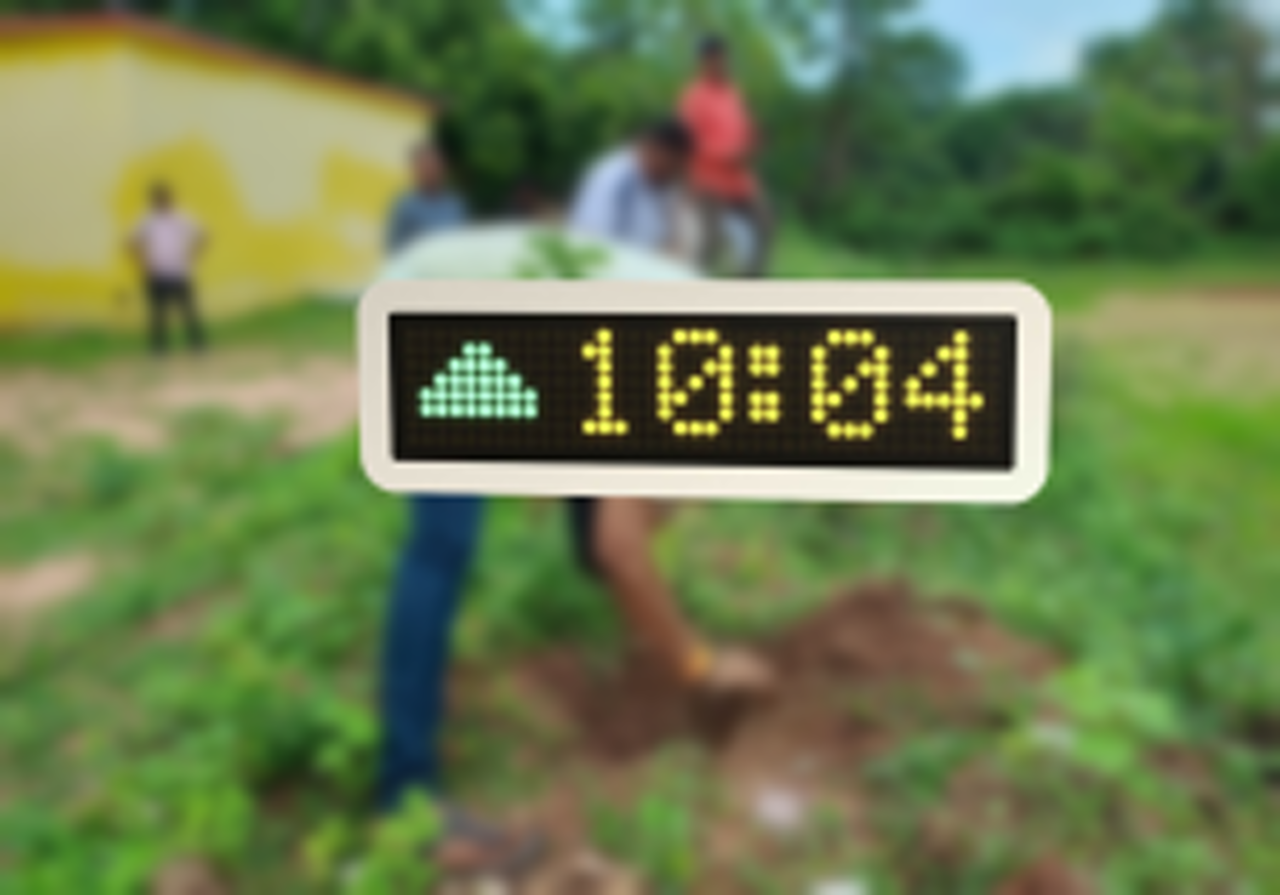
{"hour": 10, "minute": 4}
